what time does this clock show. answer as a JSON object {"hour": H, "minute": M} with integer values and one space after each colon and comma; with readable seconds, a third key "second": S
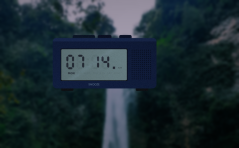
{"hour": 7, "minute": 14}
